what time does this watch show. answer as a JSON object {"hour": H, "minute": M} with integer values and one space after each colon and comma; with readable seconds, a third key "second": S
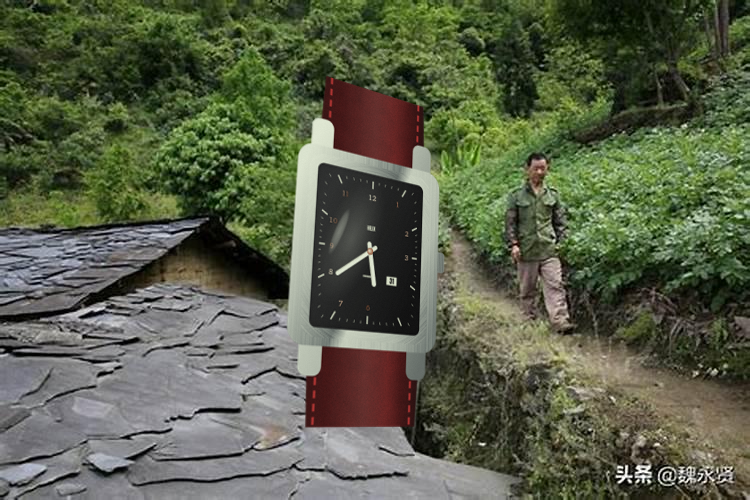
{"hour": 5, "minute": 39}
